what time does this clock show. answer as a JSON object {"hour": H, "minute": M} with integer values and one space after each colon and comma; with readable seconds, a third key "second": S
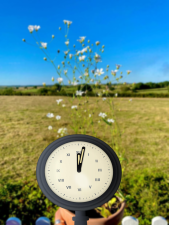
{"hour": 12, "minute": 2}
